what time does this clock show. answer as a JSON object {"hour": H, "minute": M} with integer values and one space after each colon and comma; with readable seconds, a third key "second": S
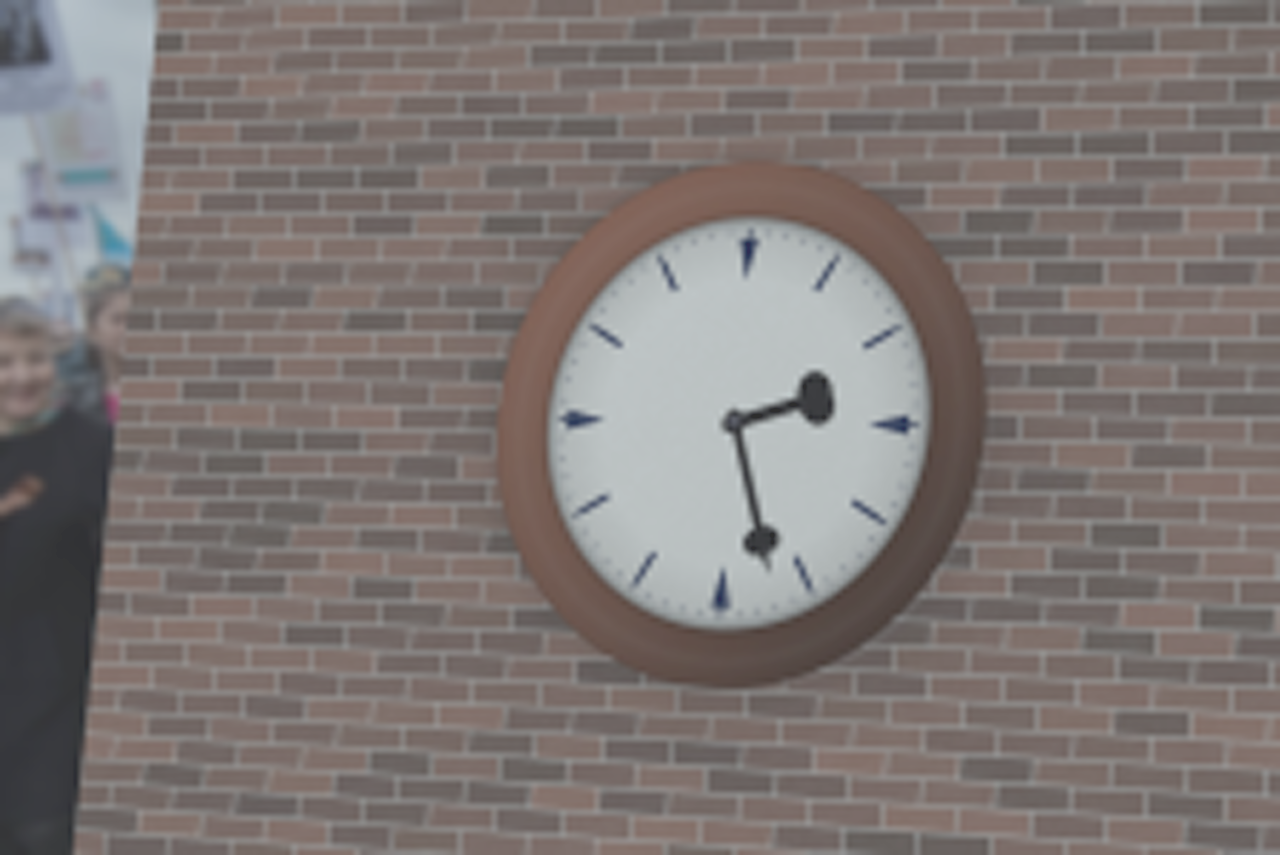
{"hour": 2, "minute": 27}
